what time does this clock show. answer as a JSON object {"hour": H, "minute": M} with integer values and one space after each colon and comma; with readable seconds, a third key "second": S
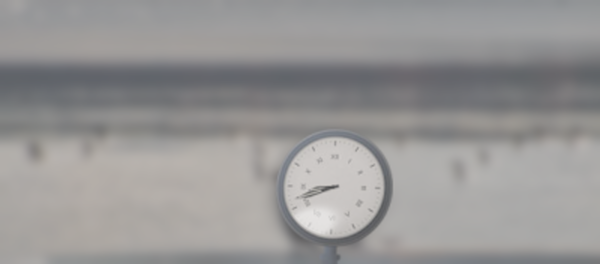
{"hour": 8, "minute": 42}
